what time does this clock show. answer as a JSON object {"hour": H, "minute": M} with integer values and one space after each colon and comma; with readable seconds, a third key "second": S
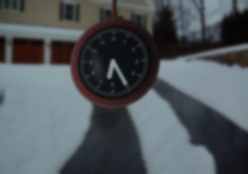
{"hour": 6, "minute": 25}
